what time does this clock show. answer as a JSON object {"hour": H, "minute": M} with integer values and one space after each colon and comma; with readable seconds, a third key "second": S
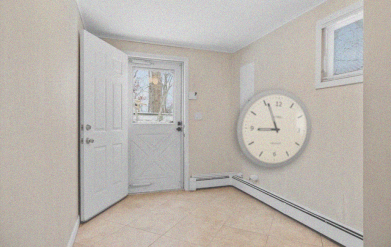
{"hour": 8, "minute": 56}
